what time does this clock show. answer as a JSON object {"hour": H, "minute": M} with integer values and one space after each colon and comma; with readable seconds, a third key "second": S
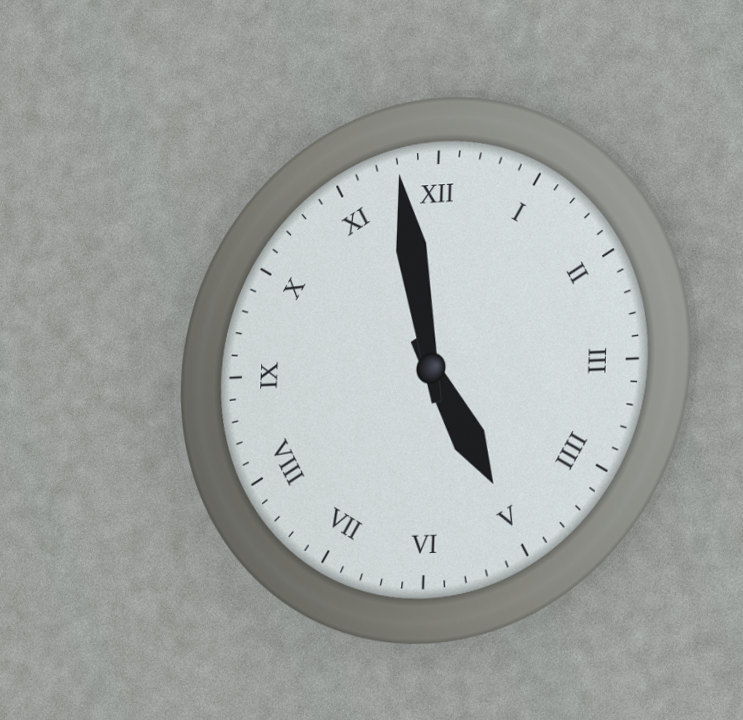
{"hour": 4, "minute": 58}
